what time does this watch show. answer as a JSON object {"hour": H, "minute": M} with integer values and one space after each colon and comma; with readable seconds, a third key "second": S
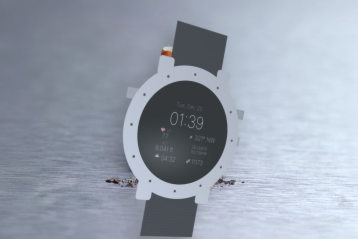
{"hour": 1, "minute": 39}
